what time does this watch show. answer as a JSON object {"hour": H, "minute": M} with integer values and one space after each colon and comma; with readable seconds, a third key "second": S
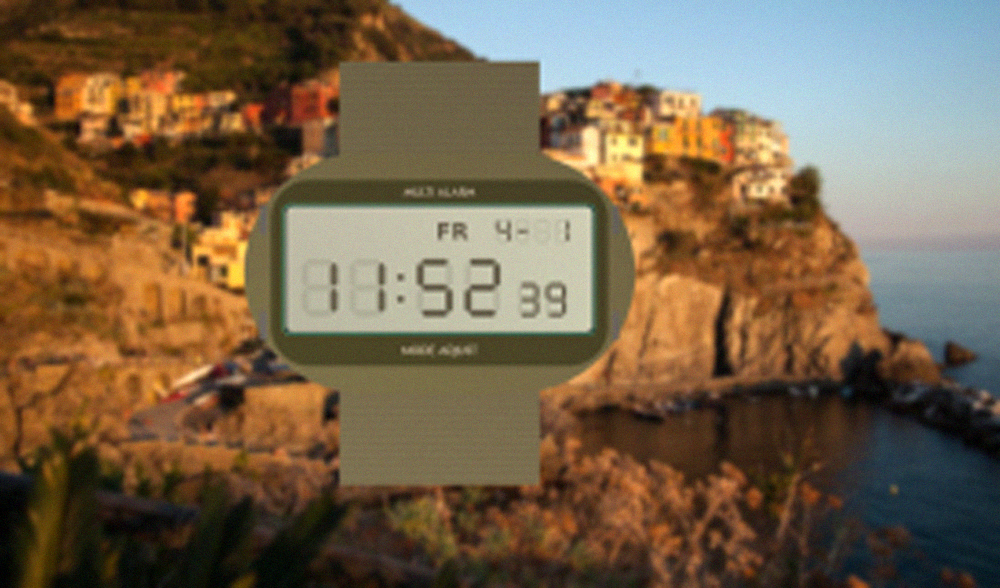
{"hour": 11, "minute": 52, "second": 39}
